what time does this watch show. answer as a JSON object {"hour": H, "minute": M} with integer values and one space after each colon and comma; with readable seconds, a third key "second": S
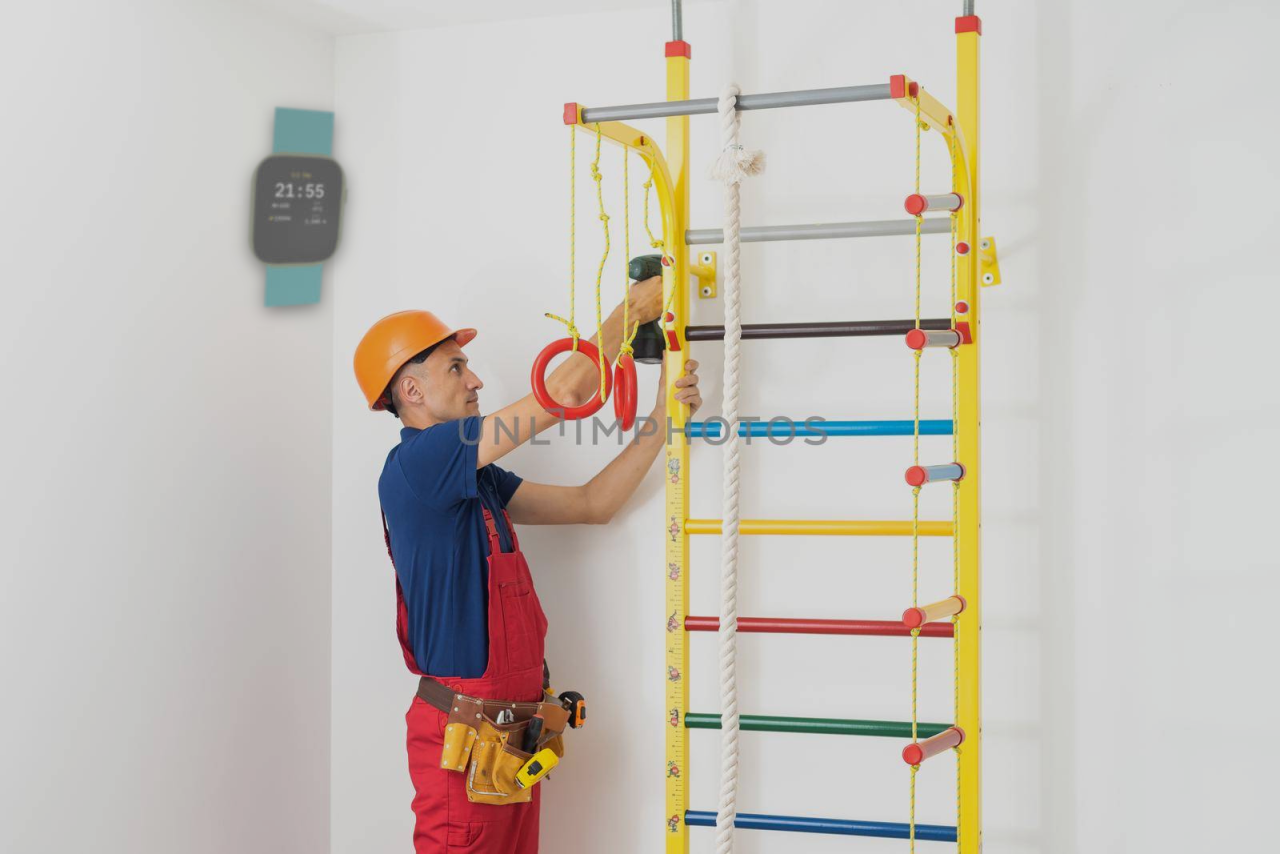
{"hour": 21, "minute": 55}
